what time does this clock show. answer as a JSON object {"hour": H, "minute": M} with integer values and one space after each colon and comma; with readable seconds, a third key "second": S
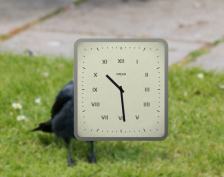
{"hour": 10, "minute": 29}
